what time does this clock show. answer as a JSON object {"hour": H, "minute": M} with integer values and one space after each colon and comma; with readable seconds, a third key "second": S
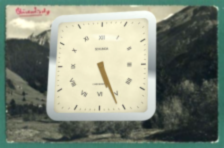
{"hour": 5, "minute": 26}
